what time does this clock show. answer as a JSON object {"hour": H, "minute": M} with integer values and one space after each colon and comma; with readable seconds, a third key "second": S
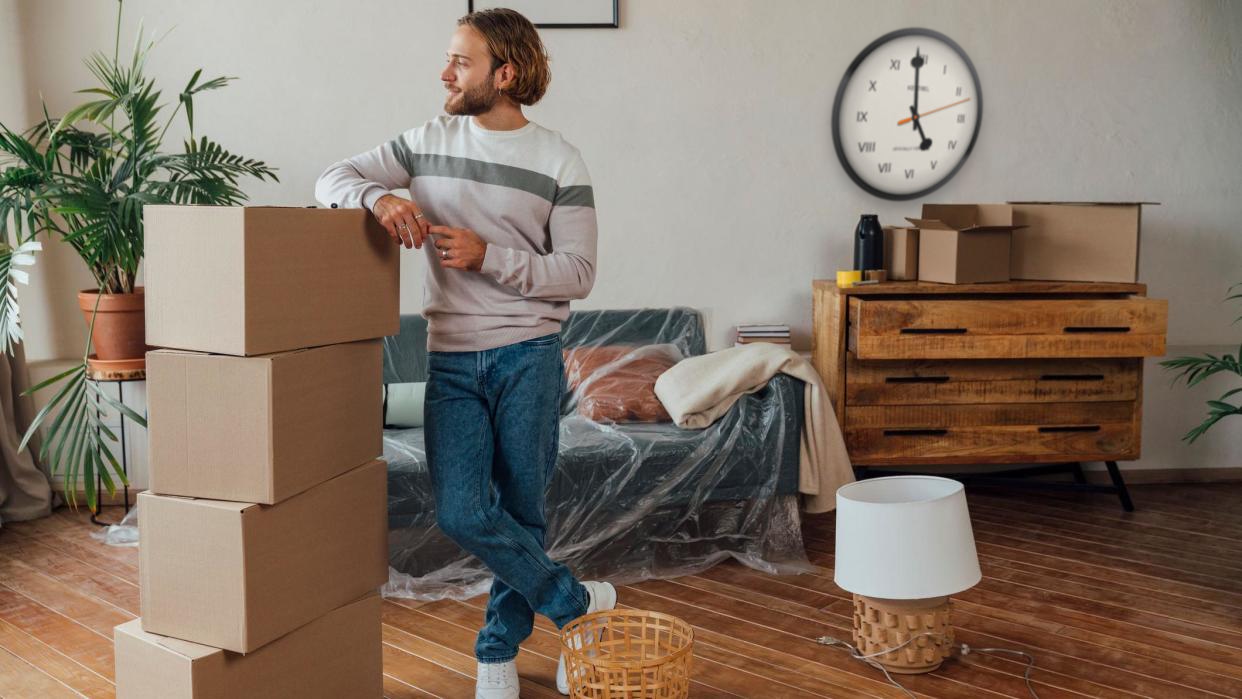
{"hour": 4, "minute": 59, "second": 12}
